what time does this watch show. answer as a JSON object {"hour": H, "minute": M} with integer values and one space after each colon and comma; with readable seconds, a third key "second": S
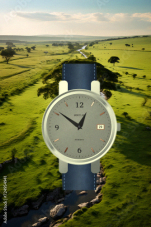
{"hour": 12, "minute": 51}
